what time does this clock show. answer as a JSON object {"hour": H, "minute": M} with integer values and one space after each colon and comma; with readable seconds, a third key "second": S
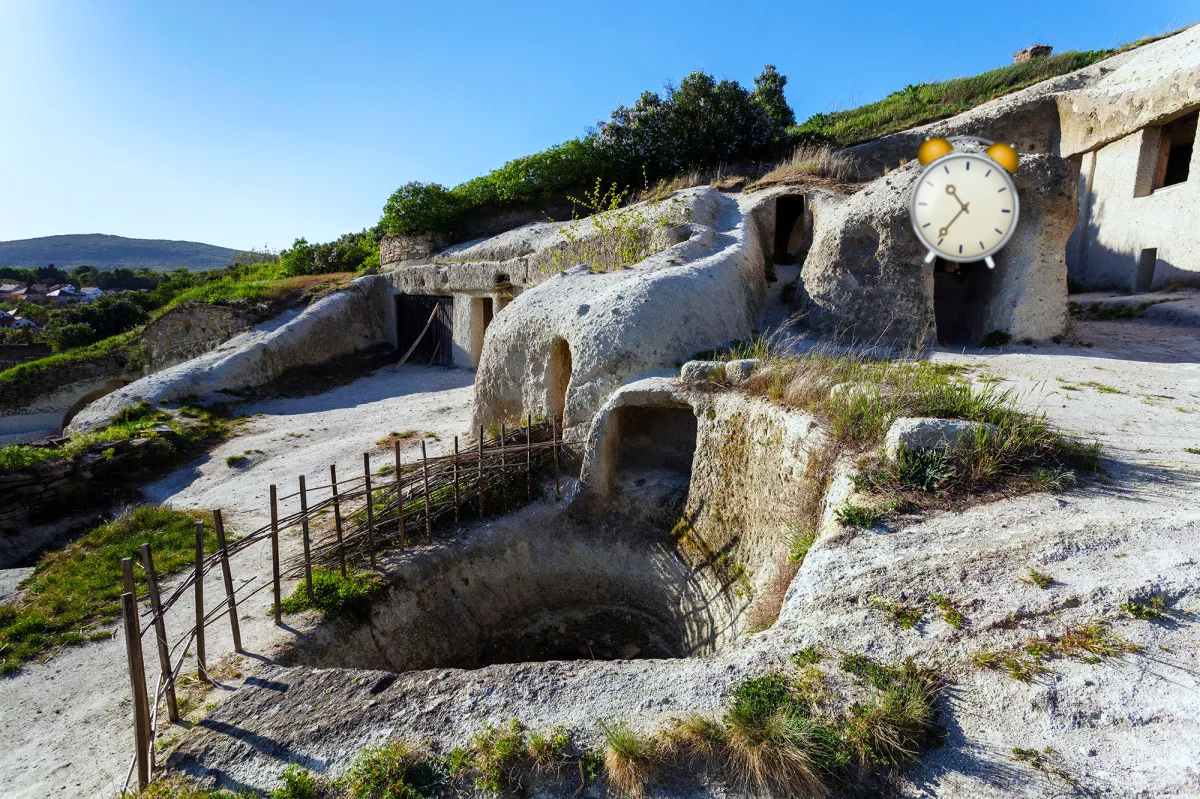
{"hour": 10, "minute": 36}
